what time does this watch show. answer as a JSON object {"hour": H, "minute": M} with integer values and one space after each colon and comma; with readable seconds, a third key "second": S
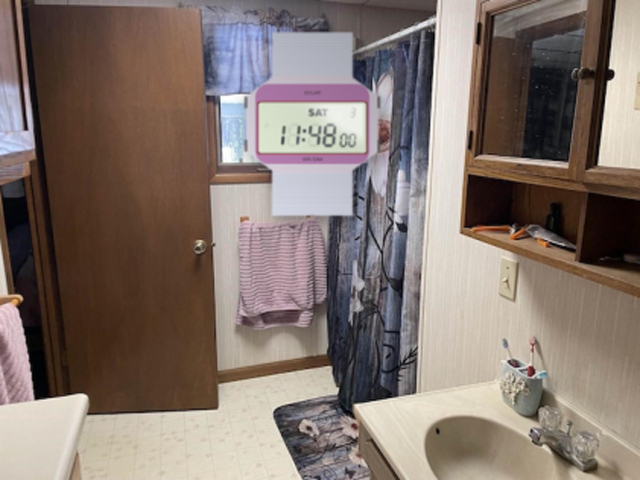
{"hour": 11, "minute": 48, "second": 0}
